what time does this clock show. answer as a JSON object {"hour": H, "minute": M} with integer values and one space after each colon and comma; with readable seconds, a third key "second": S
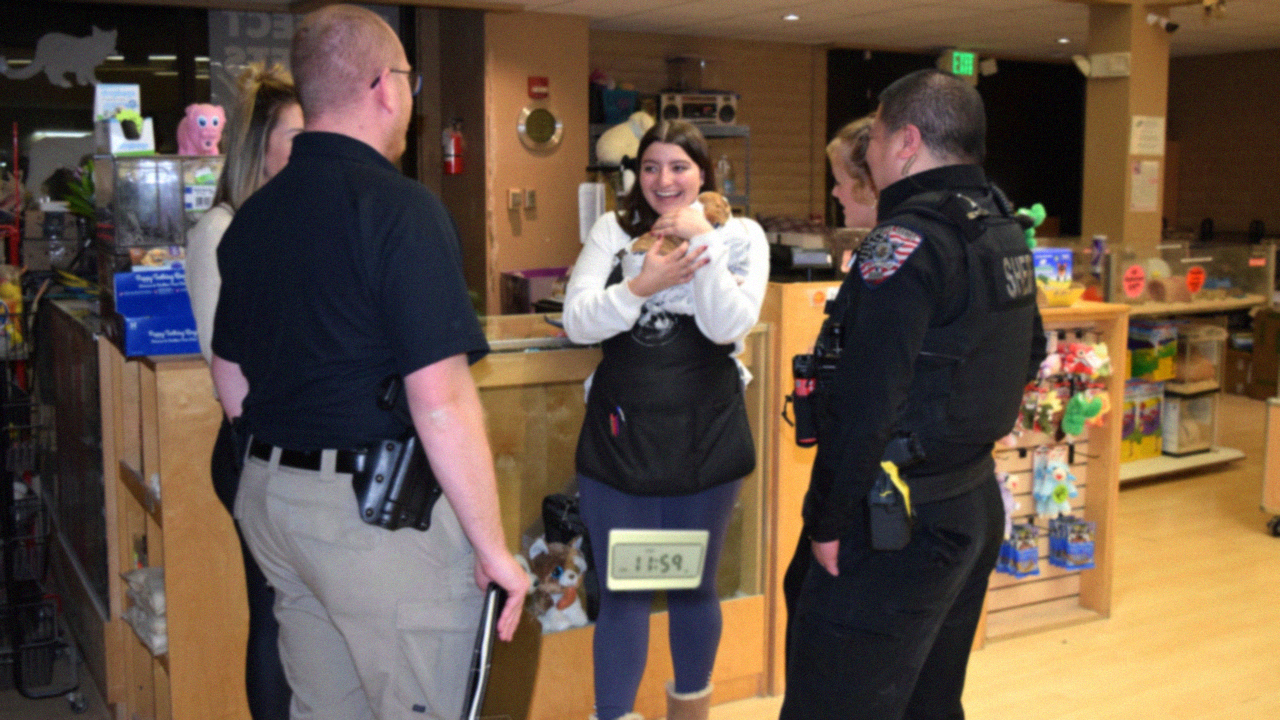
{"hour": 11, "minute": 59}
